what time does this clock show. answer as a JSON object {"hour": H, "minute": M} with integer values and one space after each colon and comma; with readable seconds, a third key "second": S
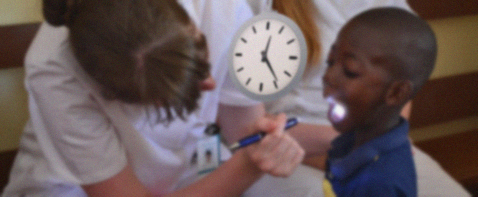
{"hour": 12, "minute": 24}
